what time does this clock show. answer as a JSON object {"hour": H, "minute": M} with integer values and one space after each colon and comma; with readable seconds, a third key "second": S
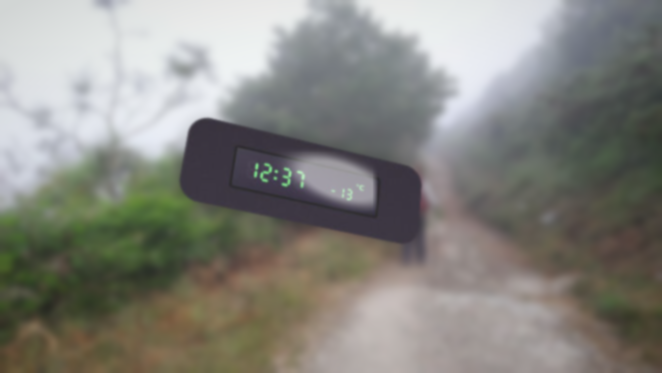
{"hour": 12, "minute": 37}
